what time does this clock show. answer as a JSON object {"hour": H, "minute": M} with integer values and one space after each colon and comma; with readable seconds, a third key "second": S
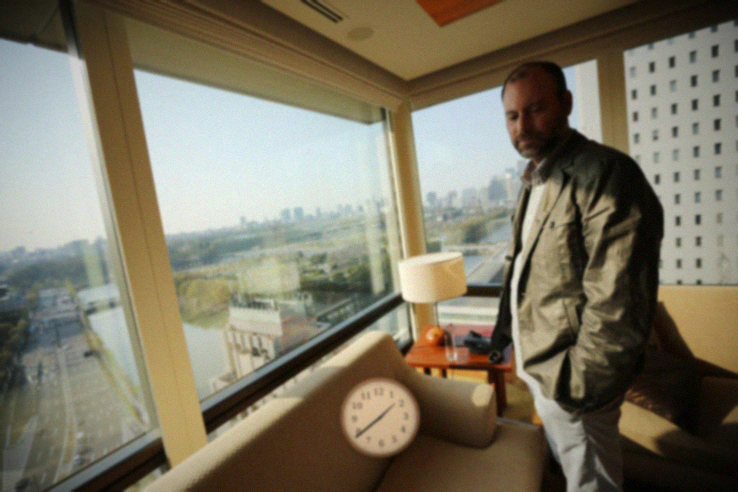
{"hour": 1, "minute": 39}
